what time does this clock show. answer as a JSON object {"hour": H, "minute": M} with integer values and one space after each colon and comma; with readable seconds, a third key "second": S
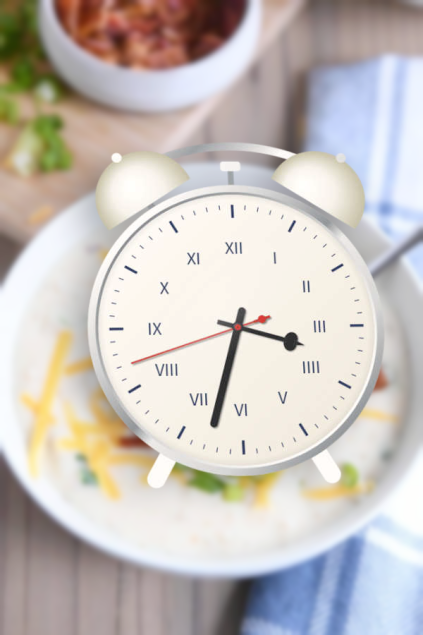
{"hour": 3, "minute": 32, "second": 42}
